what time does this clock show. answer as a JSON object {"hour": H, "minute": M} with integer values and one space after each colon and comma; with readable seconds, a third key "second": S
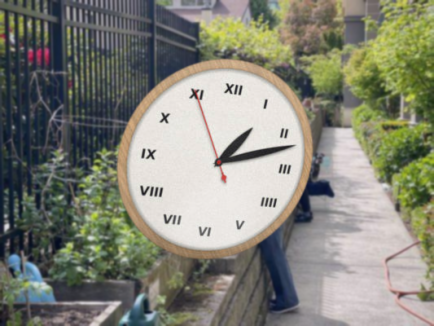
{"hour": 1, "minute": 11, "second": 55}
